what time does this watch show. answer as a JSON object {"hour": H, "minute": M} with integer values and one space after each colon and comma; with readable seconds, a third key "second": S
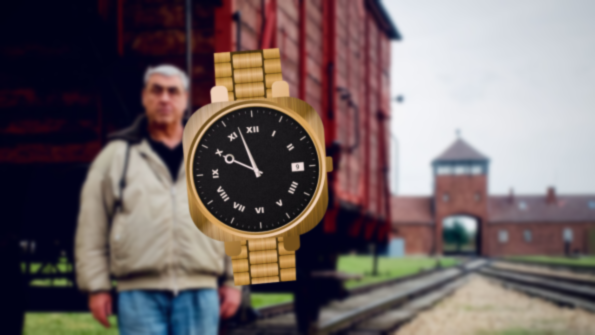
{"hour": 9, "minute": 57}
